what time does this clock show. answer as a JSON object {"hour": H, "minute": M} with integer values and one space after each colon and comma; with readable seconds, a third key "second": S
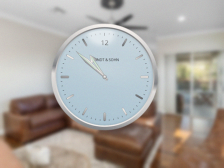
{"hour": 10, "minute": 52}
